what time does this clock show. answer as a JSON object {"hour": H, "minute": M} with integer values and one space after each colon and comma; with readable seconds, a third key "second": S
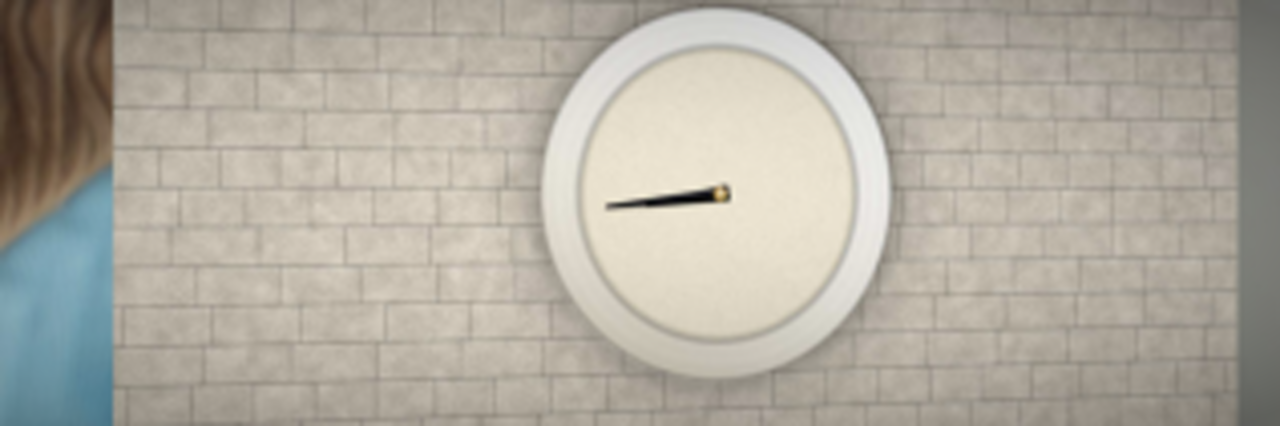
{"hour": 8, "minute": 44}
